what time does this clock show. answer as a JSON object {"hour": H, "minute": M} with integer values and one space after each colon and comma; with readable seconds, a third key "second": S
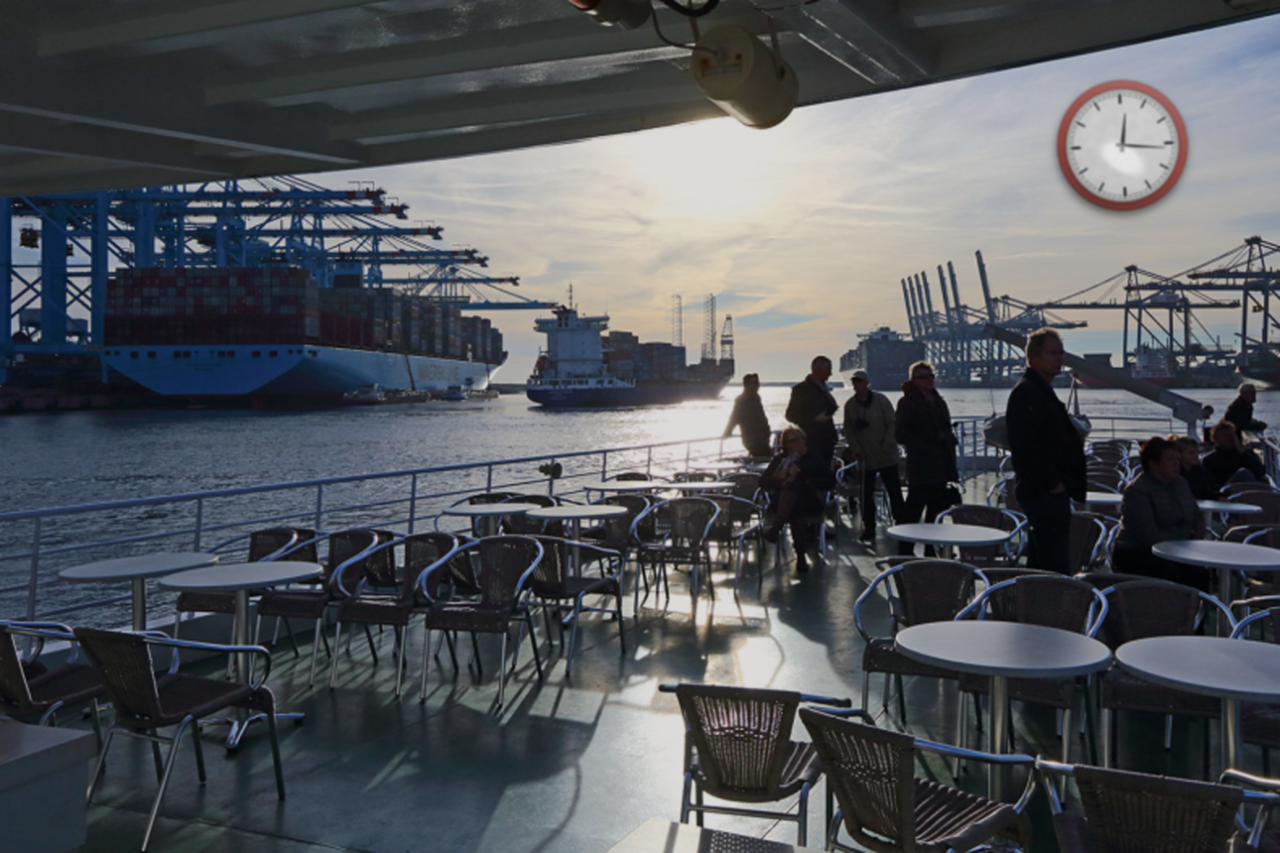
{"hour": 12, "minute": 16}
